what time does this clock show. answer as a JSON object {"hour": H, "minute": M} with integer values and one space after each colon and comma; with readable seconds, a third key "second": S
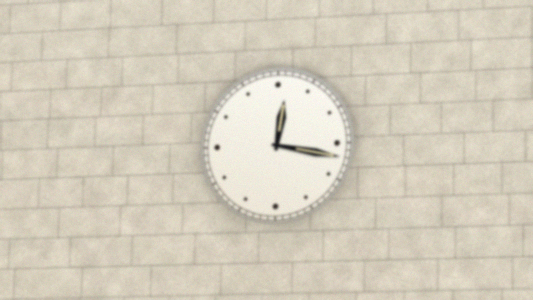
{"hour": 12, "minute": 17}
